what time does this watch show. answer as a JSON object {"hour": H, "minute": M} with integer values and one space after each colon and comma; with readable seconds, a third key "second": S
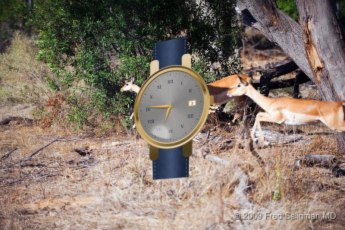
{"hour": 6, "minute": 46}
